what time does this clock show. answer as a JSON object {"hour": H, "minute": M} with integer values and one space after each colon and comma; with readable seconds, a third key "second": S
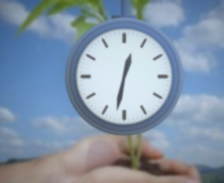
{"hour": 12, "minute": 32}
